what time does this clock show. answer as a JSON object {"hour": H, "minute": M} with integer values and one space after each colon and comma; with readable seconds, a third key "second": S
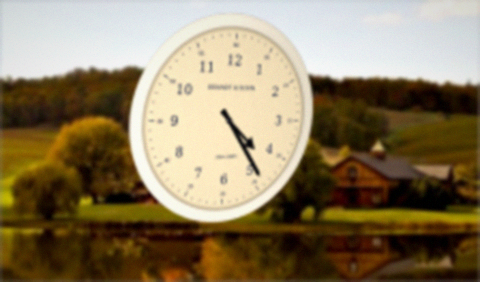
{"hour": 4, "minute": 24}
